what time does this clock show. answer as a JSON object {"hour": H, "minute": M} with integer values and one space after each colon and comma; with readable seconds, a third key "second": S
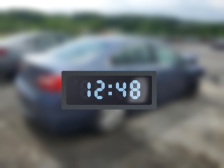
{"hour": 12, "minute": 48}
